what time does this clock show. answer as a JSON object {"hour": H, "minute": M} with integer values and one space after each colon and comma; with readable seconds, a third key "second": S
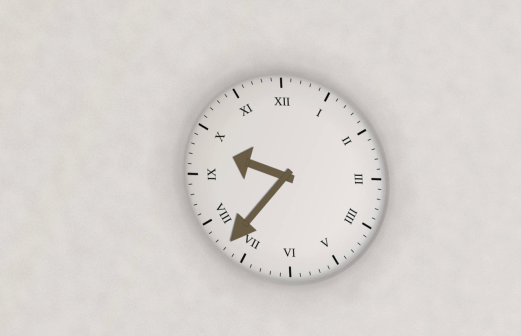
{"hour": 9, "minute": 37}
